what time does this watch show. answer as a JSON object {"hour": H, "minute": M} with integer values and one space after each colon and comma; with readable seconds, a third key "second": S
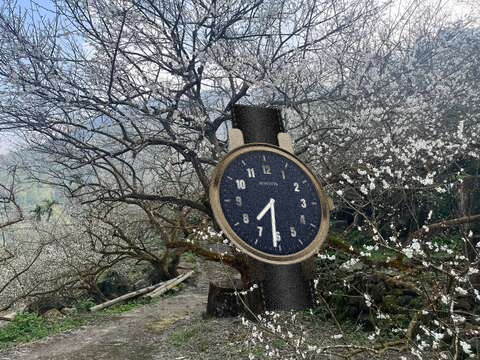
{"hour": 7, "minute": 31}
